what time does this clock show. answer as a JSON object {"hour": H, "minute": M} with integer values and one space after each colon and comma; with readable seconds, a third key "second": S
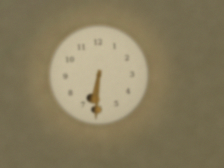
{"hour": 6, "minute": 31}
